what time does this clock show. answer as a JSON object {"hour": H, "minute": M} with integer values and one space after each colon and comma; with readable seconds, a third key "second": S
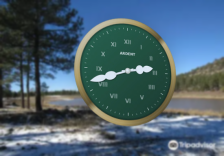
{"hour": 2, "minute": 42}
